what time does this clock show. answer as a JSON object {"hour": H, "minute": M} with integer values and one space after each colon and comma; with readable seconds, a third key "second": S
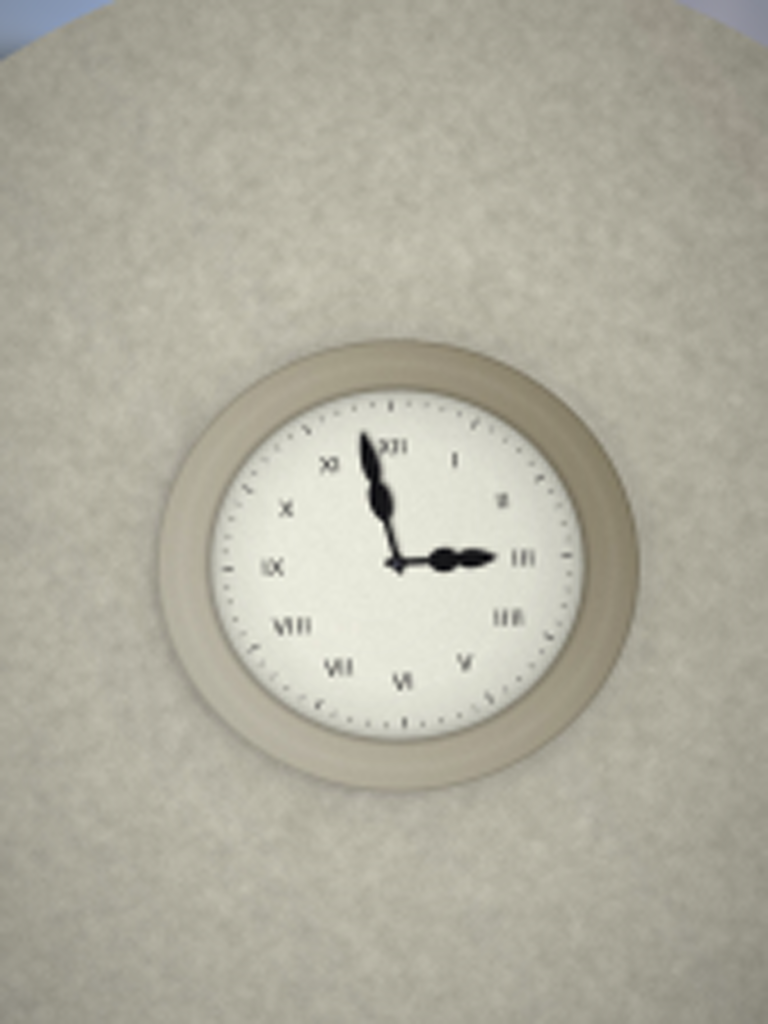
{"hour": 2, "minute": 58}
